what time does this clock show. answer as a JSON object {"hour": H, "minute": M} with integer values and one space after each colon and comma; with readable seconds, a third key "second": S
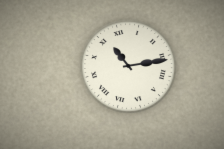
{"hour": 11, "minute": 16}
